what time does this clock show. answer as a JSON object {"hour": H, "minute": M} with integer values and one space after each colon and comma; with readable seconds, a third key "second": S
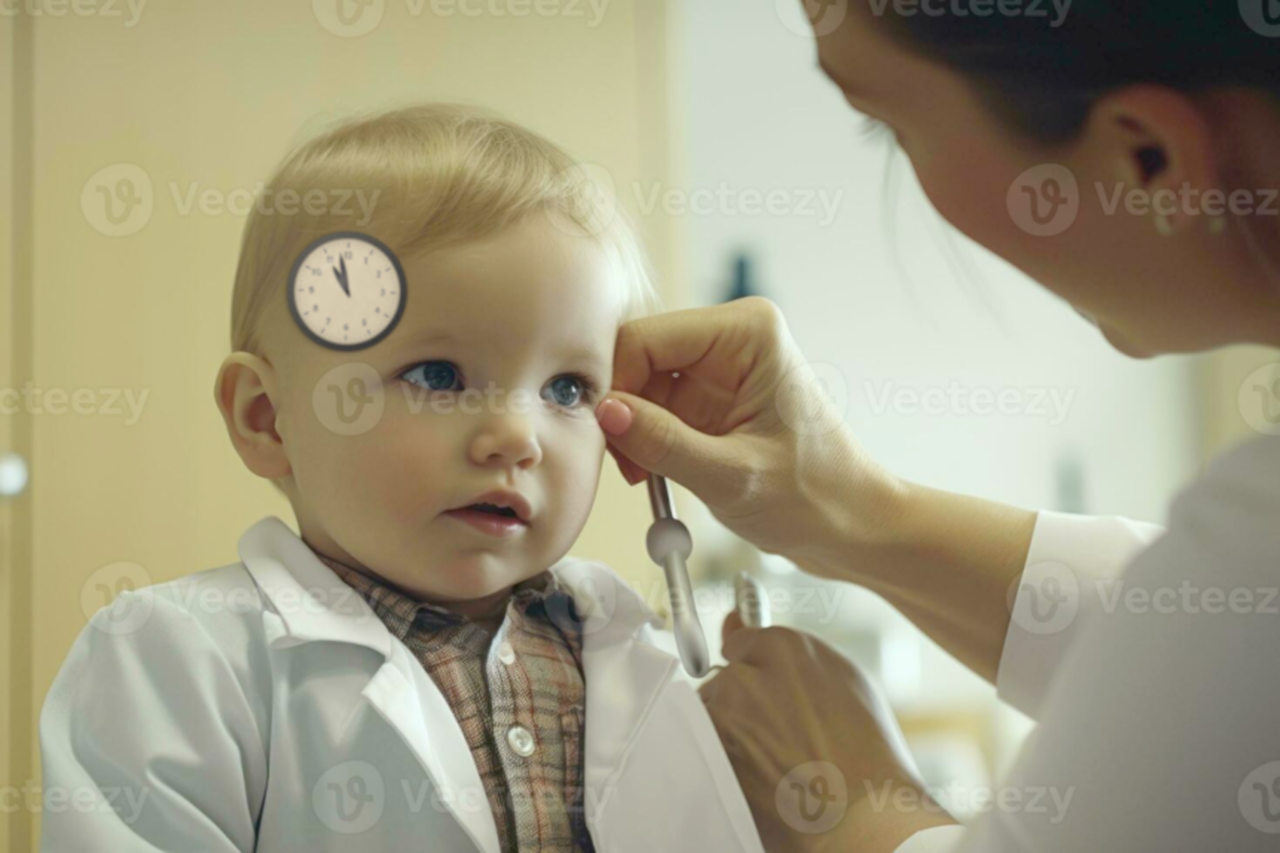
{"hour": 10, "minute": 58}
